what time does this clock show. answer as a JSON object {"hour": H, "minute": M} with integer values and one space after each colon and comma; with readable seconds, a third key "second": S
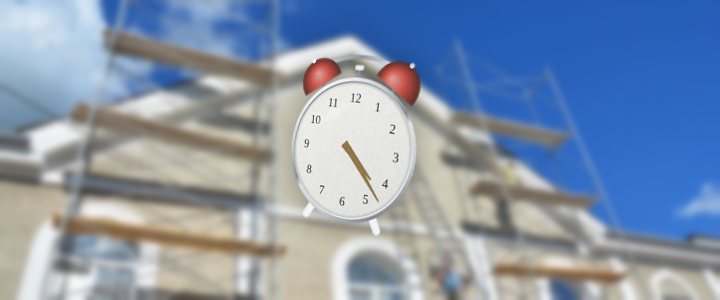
{"hour": 4, "minute": 23}
